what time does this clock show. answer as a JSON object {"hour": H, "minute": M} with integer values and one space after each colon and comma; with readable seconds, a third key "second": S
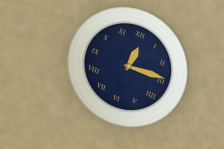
{"hour": 12, "minute": 14}
